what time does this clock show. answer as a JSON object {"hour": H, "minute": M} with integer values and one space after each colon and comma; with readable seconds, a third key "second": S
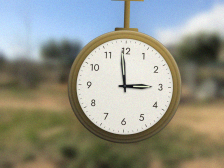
{"hour": 2, "minute": 59}
